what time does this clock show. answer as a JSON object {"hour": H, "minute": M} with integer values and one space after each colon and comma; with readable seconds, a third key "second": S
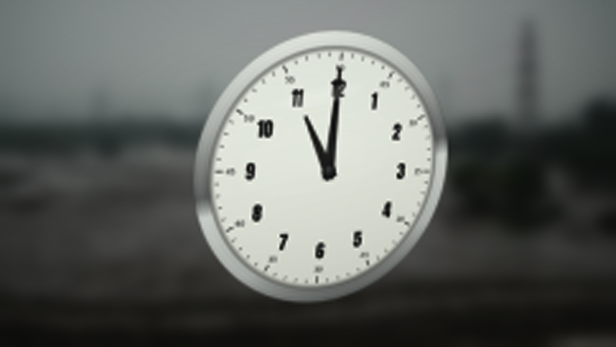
{"hour": 11, "minute": 0}
